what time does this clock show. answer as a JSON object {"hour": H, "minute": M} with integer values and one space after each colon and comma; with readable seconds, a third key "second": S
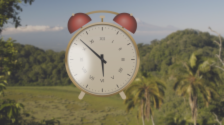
{"hour": 5, "minute": 52}
